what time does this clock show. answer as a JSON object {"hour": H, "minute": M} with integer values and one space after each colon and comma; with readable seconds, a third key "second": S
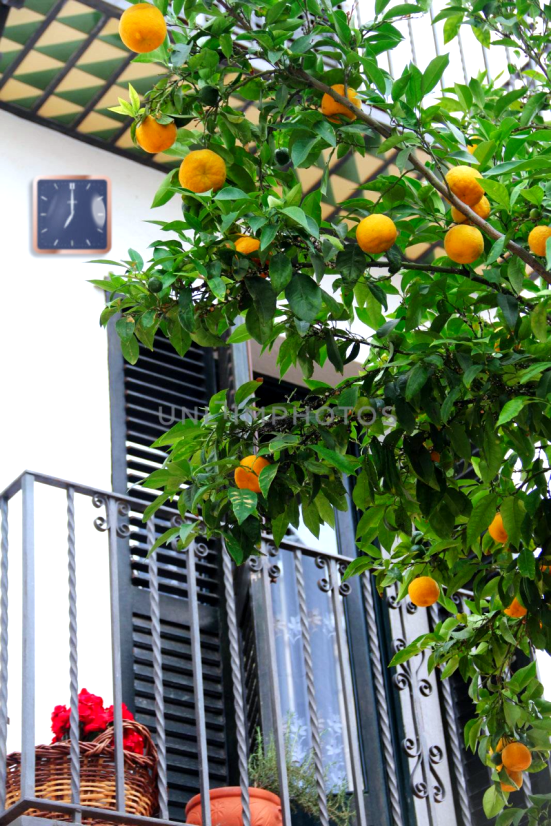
{"hour": 7, "minute": 0}
